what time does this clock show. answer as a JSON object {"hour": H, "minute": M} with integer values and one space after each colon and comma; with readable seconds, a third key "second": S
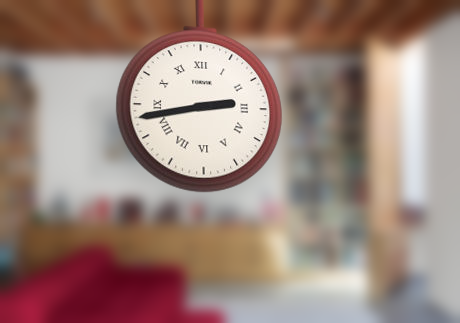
{"hour": 2, "minute": 43}
